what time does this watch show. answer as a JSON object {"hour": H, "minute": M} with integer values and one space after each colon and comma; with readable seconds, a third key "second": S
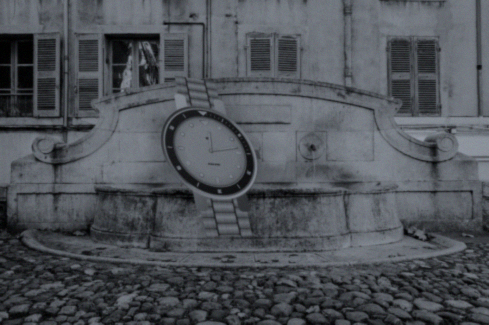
{"hour": 12, "minute": 13}
